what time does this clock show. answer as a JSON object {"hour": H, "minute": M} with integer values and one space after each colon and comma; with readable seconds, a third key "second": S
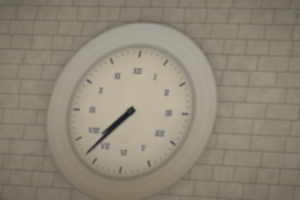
{"hour": 7, "minute": 37}
